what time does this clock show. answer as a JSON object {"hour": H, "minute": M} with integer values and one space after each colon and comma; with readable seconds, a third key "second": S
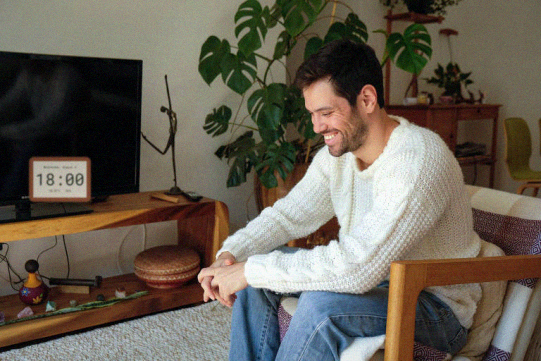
{"hour": 18, "minute": 0}
